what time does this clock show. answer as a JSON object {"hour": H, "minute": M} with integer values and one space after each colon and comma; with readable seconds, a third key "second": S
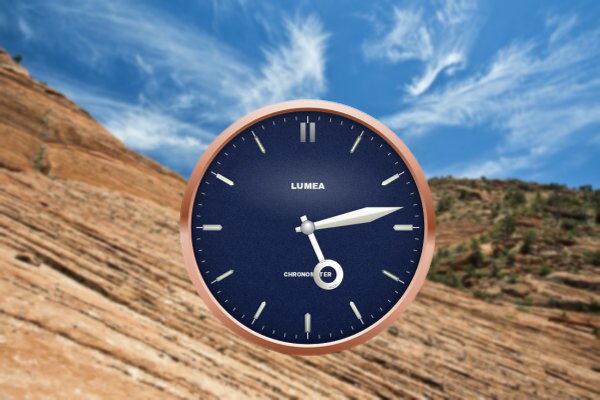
{"hour": 5, "minute": 13}
